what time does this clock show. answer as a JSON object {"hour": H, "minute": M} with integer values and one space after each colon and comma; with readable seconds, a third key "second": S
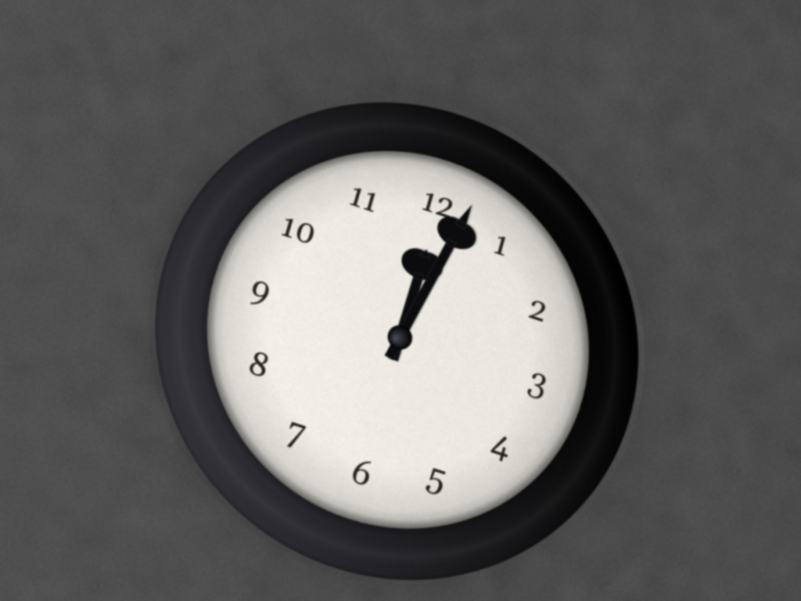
{"hour": 12, "minute": 2}
